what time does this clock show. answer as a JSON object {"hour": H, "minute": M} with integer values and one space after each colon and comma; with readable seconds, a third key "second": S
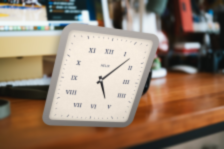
{"hour": 5, "minute": 7}
